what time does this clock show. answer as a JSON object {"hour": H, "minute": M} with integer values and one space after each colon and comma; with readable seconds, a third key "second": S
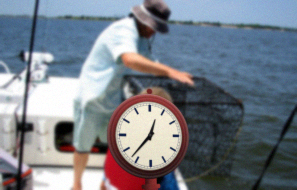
{"hour": 12, "minute": 37}
